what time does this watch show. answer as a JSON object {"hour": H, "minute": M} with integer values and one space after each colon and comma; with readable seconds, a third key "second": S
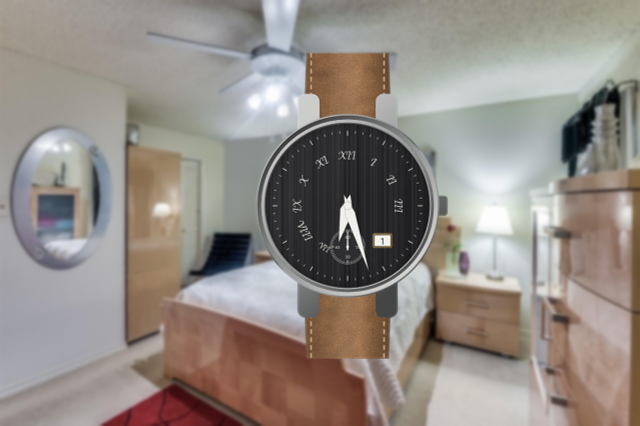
{"hour": 6, "minute": 27}
